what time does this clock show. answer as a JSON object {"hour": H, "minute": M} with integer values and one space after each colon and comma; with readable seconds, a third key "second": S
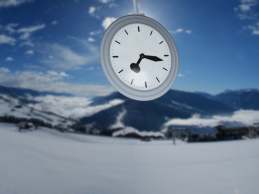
{"hour": 7, "minute": 17}
